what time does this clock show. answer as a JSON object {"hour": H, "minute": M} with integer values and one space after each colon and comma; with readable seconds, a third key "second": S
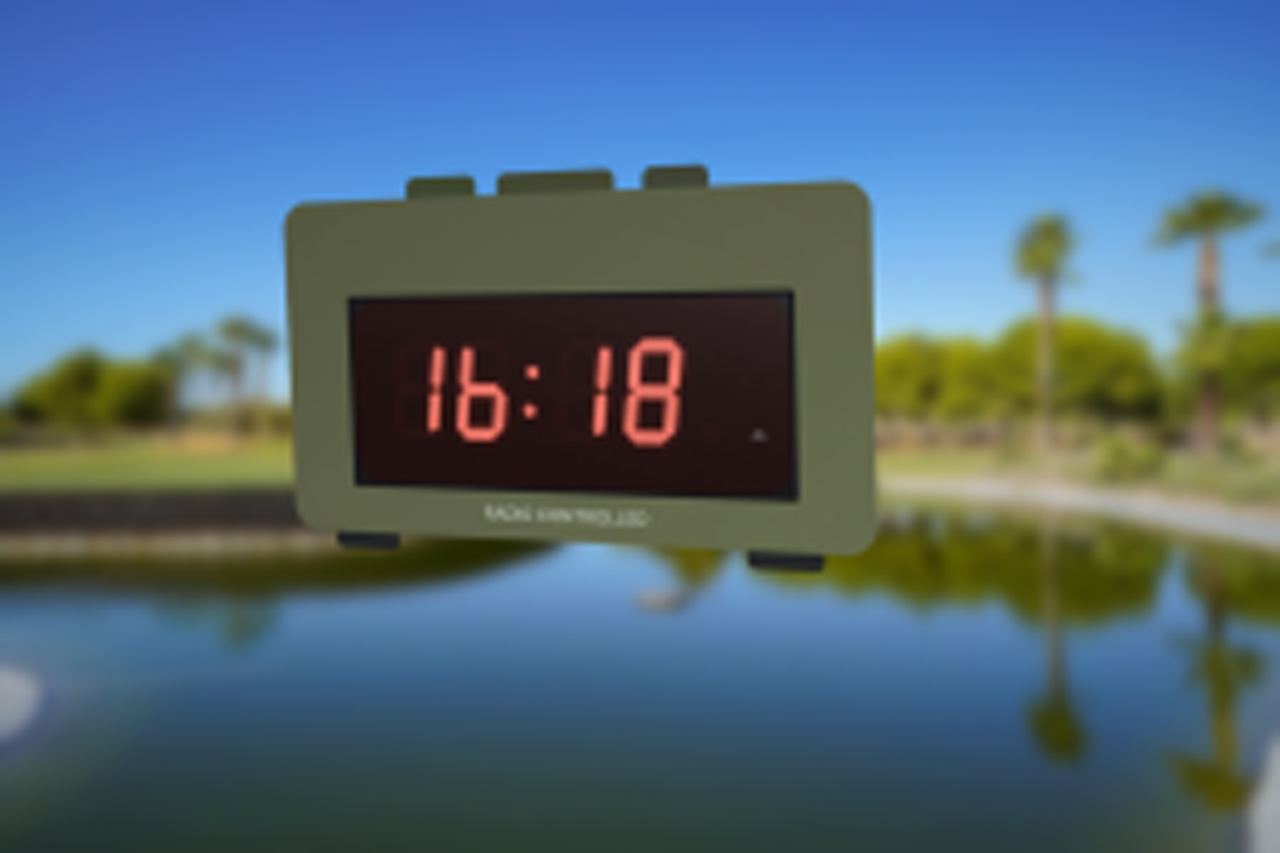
{"hour": 16, "minute": 18}
